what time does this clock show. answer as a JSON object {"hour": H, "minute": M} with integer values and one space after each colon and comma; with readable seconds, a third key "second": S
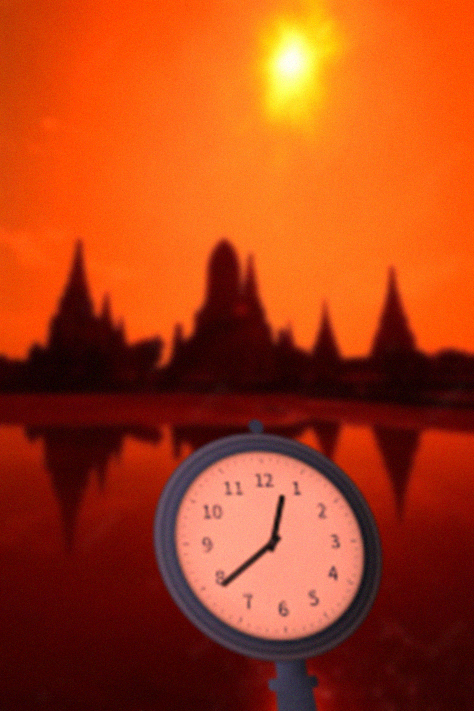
{"hour": 12, "minute": 39}
